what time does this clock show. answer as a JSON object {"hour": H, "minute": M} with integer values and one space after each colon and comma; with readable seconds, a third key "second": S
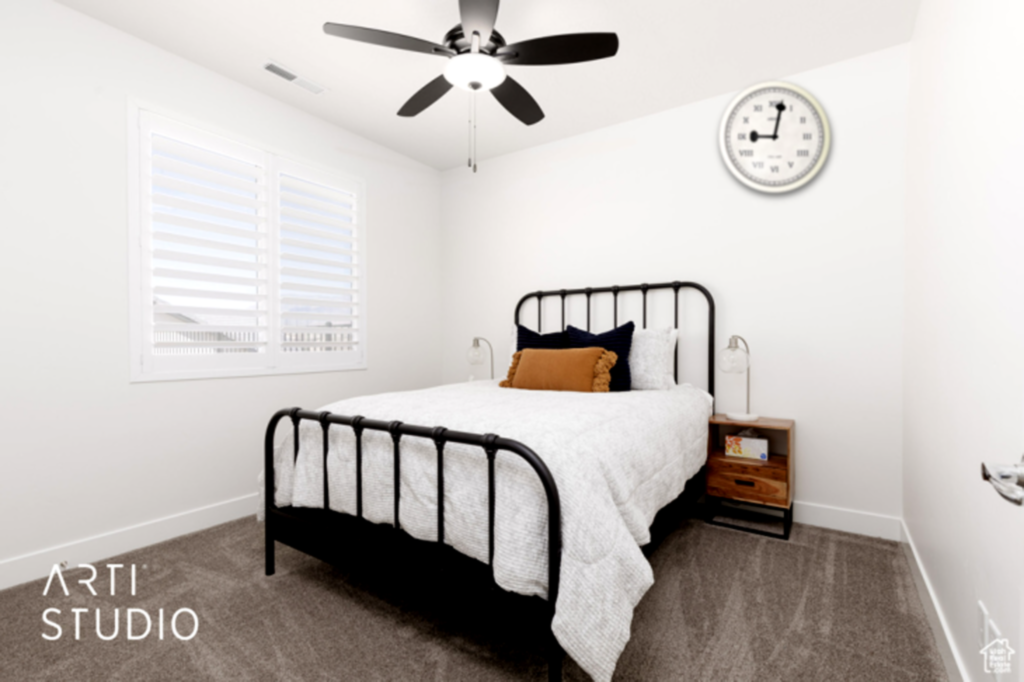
{"hour": 9, "minute": 2}
